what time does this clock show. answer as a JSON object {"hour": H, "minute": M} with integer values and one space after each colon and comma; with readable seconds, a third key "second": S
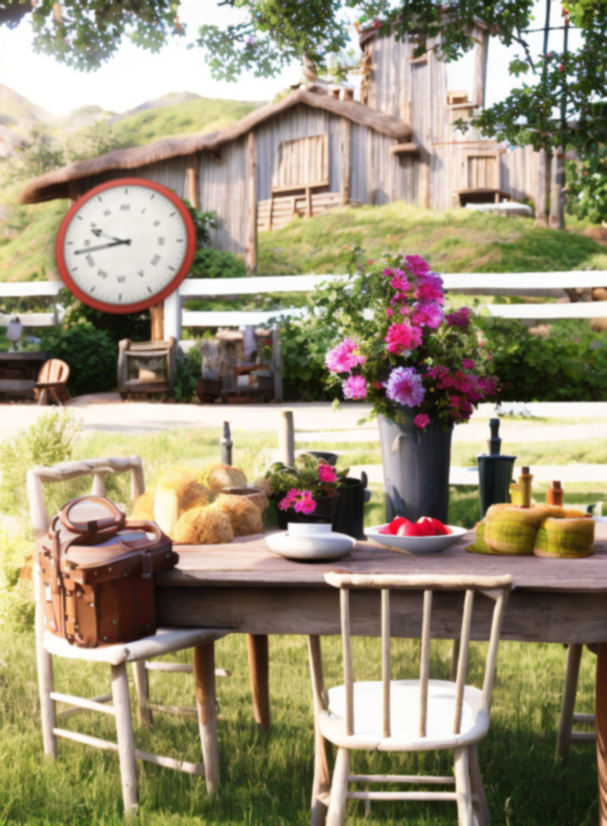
{"hour": 9, "minute": 43}
